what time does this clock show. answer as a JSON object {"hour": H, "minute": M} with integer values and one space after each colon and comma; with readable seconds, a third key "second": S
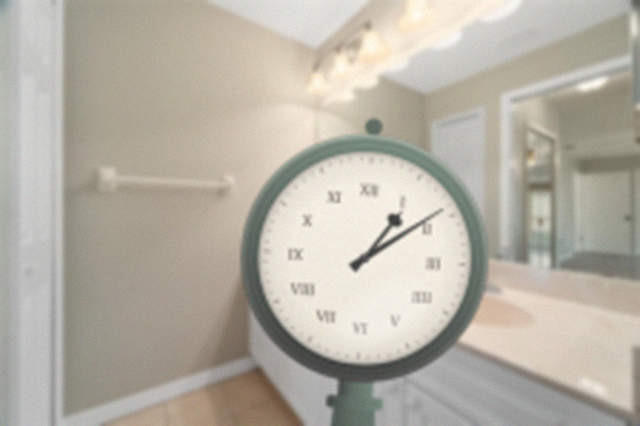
{"hour": 1, "minute": 9}
